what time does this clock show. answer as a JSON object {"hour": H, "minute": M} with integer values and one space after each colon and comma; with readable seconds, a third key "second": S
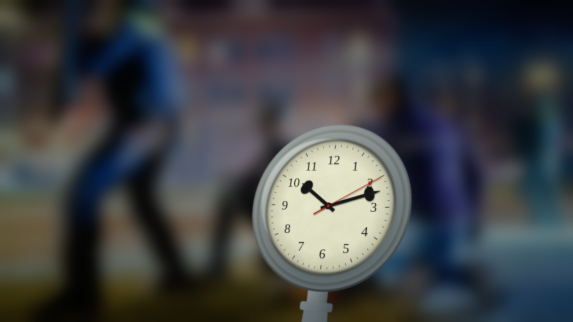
{"hour": 10, "minute": 12, "second": 10}
